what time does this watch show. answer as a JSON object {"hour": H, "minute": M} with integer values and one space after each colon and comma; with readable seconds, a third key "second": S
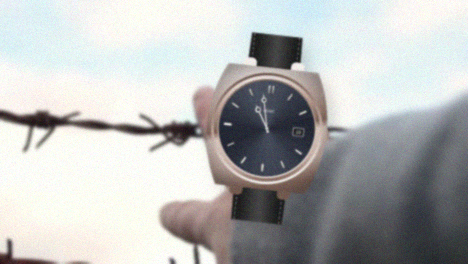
{"hour": 10, "minute": 58}
